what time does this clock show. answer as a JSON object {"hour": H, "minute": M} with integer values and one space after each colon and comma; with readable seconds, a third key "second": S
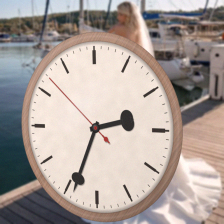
{"hour": 2, "minute": 33, "second": 52}
